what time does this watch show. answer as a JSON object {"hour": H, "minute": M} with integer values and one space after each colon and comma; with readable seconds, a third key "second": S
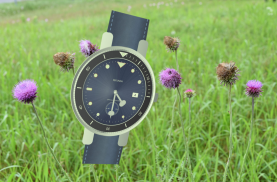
{"hour": 4, "minute": 30}
